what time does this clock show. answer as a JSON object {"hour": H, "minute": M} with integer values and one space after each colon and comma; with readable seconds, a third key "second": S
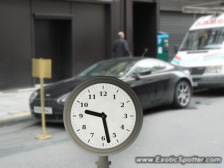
{"hour": 9, "minute": 28}
